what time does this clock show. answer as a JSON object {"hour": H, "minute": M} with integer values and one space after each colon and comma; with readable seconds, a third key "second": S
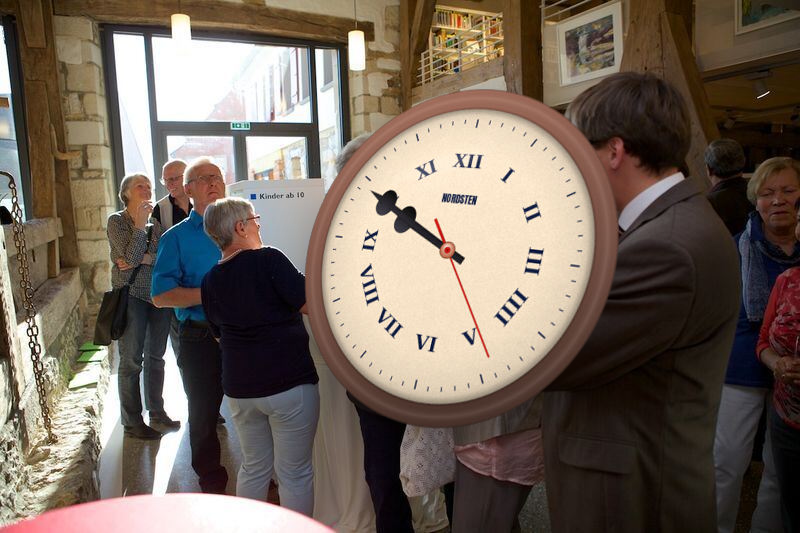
{"hour": 9, "minute": 49, "second": 24}
